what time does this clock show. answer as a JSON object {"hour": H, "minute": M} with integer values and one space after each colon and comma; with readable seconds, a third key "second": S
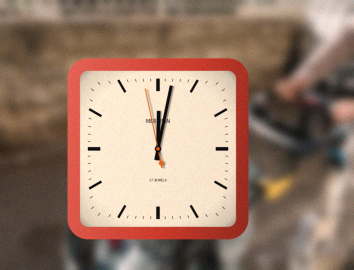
{"hour": 12, "minute": 1, "second": 58}
